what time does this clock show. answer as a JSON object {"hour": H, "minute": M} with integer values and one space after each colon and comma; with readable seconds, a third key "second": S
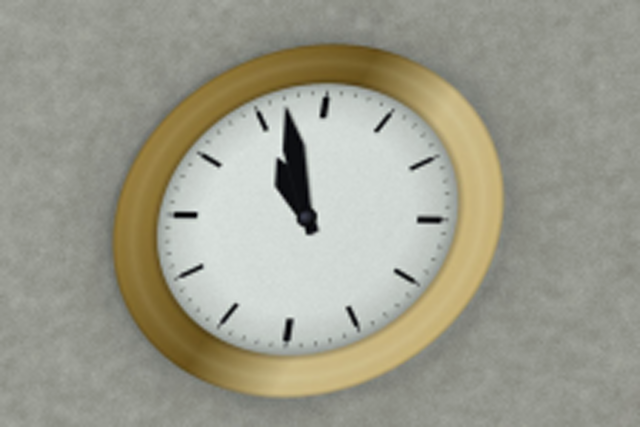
{"hour": 10, "minute": 57}
